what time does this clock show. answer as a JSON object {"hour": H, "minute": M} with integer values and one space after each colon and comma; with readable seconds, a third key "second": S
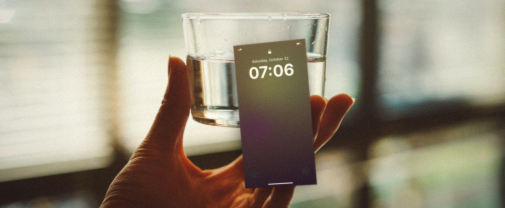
{"hour": 7, "minute": 6}
